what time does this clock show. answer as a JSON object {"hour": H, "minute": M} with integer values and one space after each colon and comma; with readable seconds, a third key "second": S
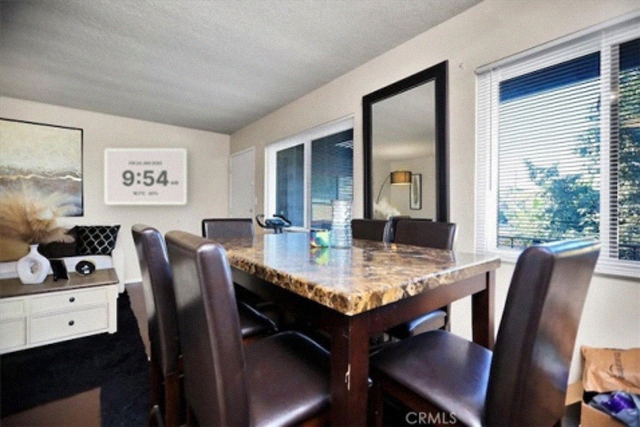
{"hour": 9, "minute": 54}
